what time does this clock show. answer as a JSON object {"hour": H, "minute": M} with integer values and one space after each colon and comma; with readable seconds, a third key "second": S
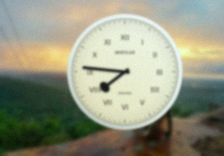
{"hour": 7, "minute": 46}
